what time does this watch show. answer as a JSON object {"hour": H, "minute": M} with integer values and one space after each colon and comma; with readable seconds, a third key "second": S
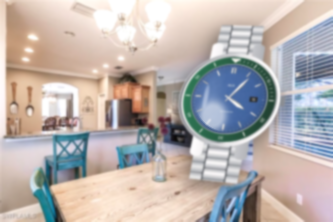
{"hour": 4, "minute": 6}
